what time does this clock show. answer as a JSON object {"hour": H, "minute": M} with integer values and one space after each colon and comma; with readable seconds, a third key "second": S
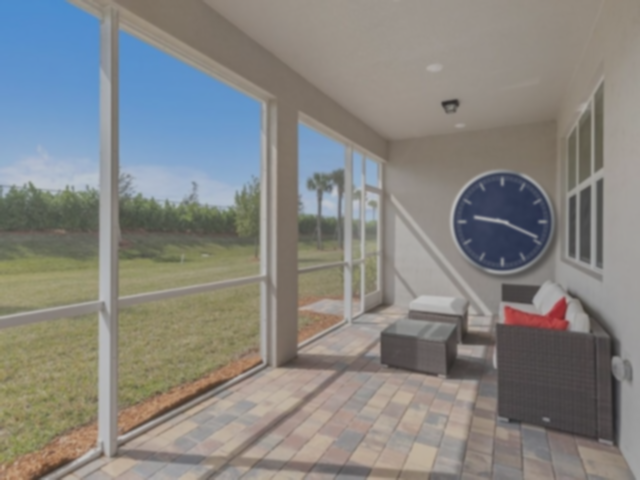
{"hour": 9, "minute": 19}
